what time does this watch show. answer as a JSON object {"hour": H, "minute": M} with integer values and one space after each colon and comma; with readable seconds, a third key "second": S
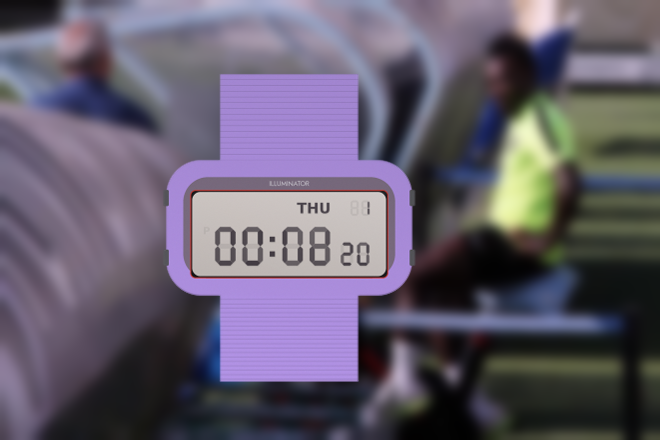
{"hour": 0, "minute": 8, "second": 20}
